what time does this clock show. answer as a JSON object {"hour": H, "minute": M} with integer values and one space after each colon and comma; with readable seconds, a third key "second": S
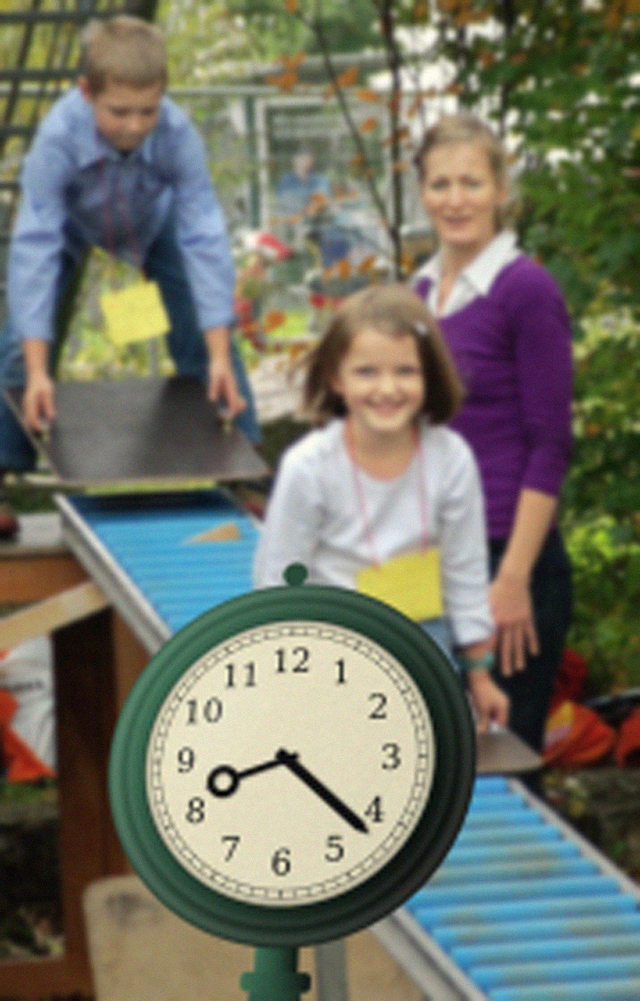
{"hour": 8, "minute": 22}
